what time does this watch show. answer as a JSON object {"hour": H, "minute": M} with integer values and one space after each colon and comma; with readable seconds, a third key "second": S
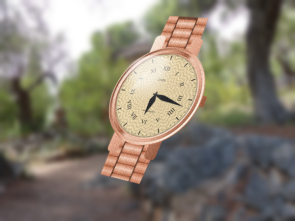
{"hour": 6, "minute": 17}
